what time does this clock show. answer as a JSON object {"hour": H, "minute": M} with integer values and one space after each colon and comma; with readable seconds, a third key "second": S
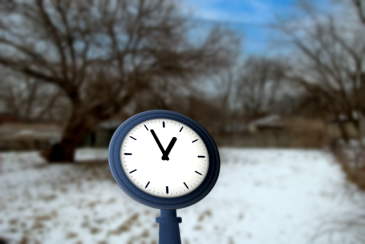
{"hour": 12, "minute": 56}
